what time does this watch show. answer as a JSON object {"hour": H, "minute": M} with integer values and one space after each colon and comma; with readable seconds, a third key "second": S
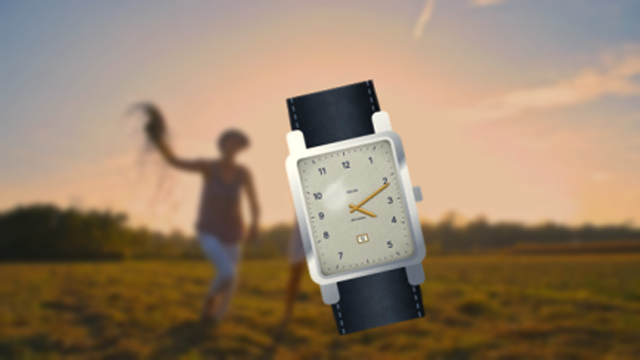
{"hour": 4, "minute": 11}
